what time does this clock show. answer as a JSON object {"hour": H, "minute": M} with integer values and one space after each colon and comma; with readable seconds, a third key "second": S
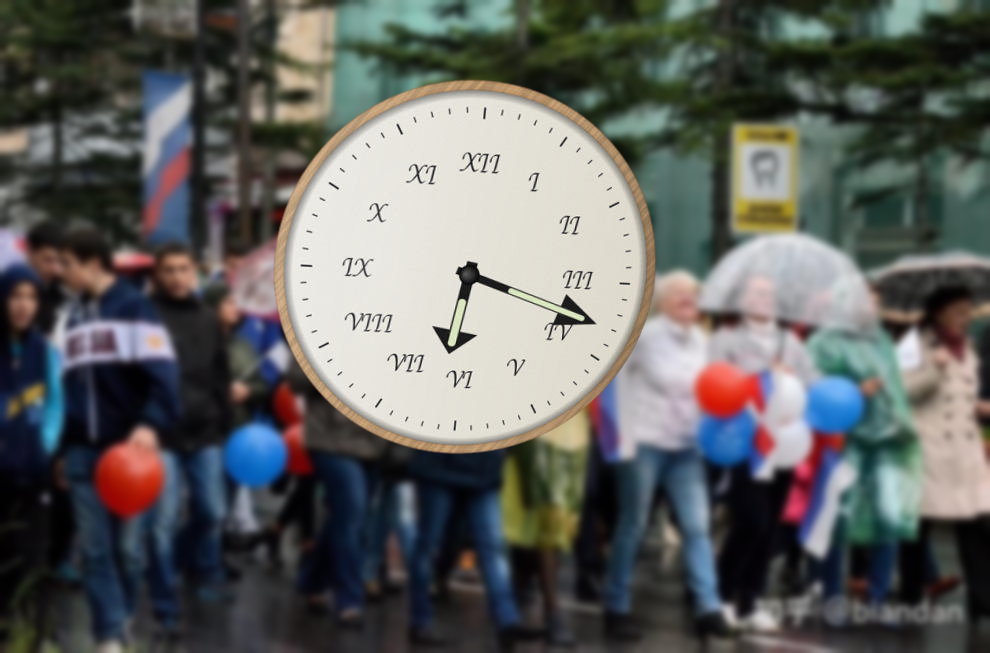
{"hour": 6, "minute": 18}
